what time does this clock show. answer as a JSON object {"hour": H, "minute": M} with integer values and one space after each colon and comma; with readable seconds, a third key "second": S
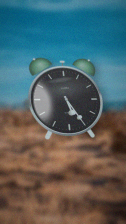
{"hour": 5, "minute": 25}
